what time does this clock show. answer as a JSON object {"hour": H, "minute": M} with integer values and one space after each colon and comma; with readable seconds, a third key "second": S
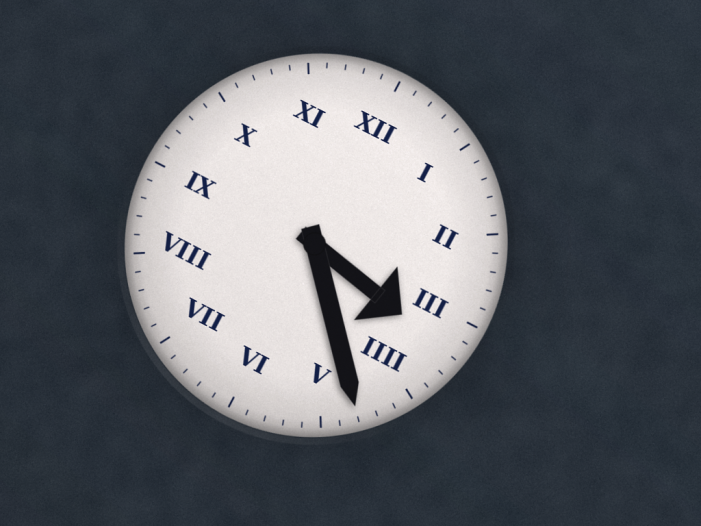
{"hour": 3, "minute": 23}
